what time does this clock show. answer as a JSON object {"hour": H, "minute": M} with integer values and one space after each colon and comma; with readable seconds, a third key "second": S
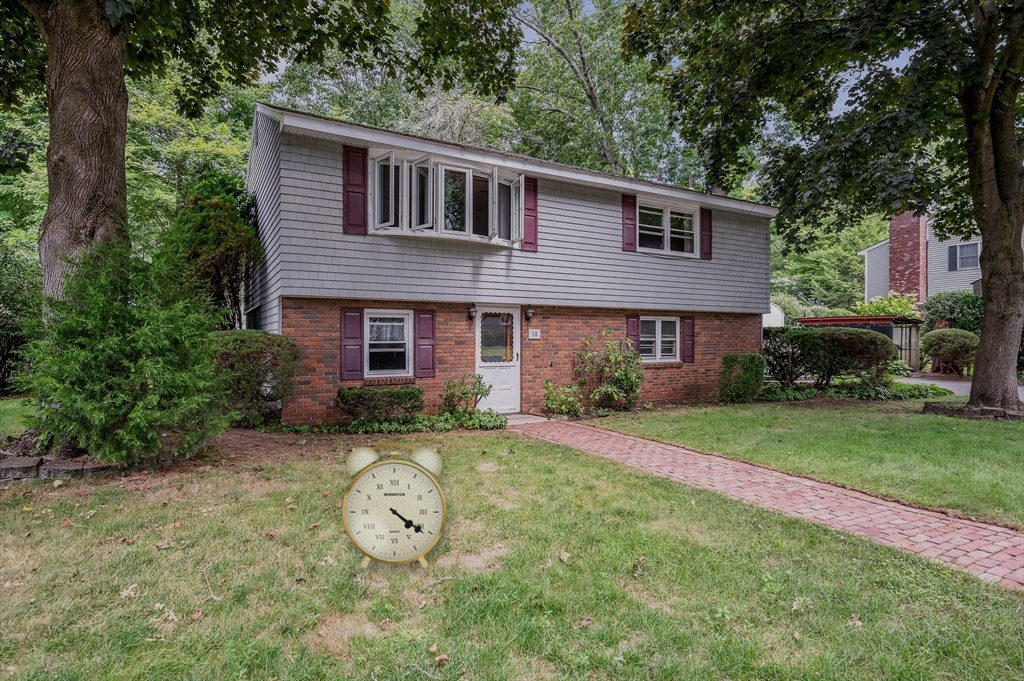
{"hour": 4, "minute": 21}
